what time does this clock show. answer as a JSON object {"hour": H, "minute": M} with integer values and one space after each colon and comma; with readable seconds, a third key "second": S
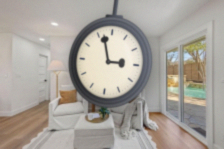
{"hour": 2, "minute": 57}
